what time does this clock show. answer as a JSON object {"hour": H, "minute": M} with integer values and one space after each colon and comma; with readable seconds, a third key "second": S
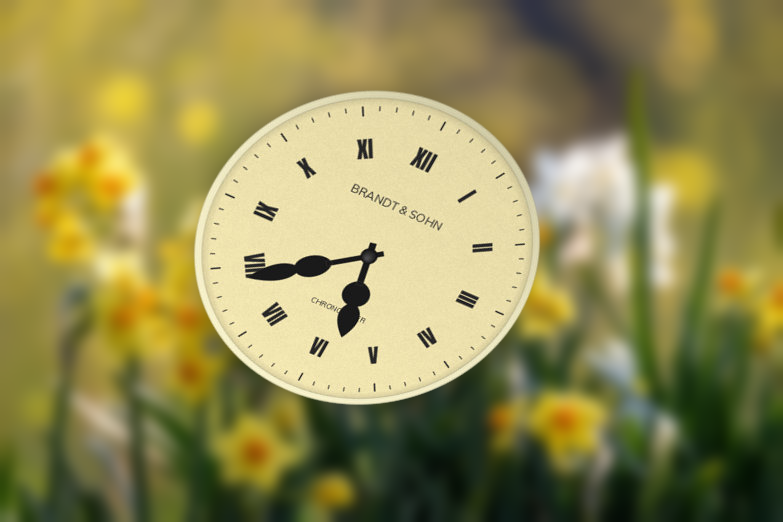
{"hour": 5, "minute": 39}
